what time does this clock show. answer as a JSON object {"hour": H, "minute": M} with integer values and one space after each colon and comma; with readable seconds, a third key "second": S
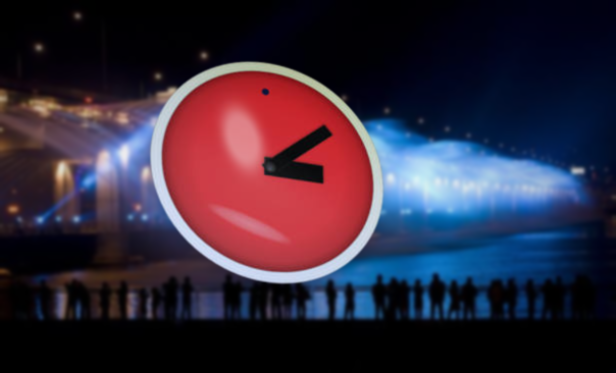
{"hour": 3, "minute": 9}
